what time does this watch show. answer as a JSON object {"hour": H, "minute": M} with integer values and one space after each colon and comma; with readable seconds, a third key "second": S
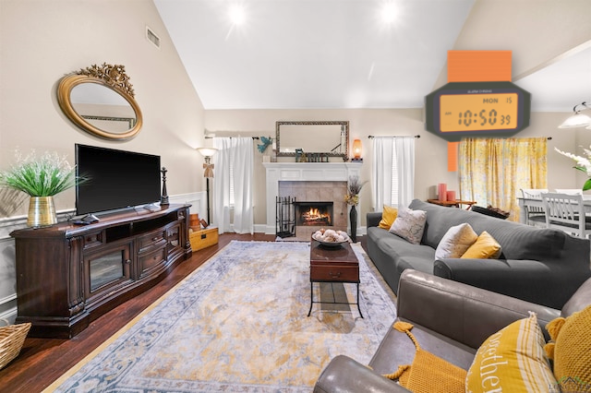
{"hour": 10, "minute": 50, "second": 39}
